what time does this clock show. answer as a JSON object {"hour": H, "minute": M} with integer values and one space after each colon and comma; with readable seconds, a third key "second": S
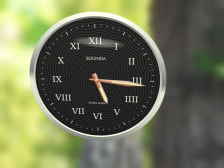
{"hour": 5, "minute": 16}
